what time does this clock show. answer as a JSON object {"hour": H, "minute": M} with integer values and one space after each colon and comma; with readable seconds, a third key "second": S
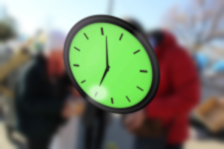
{"hour": 7, "minute": 1}
